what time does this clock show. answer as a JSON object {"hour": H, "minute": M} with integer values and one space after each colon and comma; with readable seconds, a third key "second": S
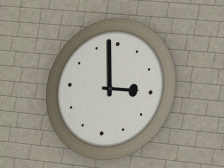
{"hour": 2, "minute": 58}
